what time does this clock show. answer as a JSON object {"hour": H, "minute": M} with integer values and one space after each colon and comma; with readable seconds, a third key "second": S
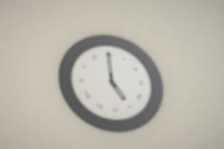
{"hour": 5, "minute": 0}
